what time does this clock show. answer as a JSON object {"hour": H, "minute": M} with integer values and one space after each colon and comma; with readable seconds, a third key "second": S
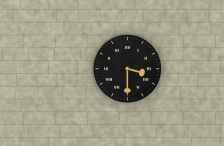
{"hour": 3, "minute": 30}
